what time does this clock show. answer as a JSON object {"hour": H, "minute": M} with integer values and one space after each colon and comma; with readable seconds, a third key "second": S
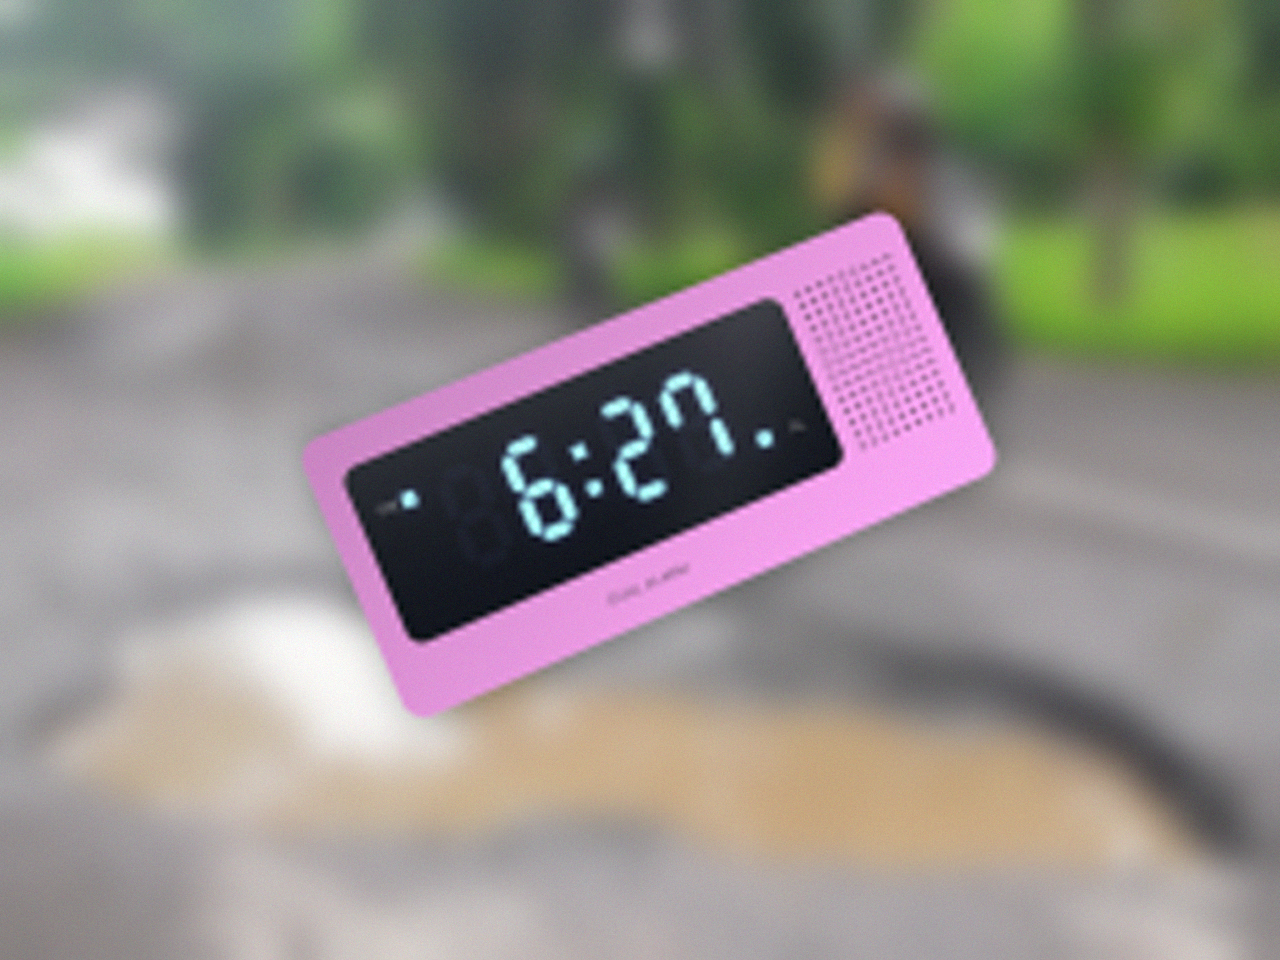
{"hour": 6, "minute": 27}
